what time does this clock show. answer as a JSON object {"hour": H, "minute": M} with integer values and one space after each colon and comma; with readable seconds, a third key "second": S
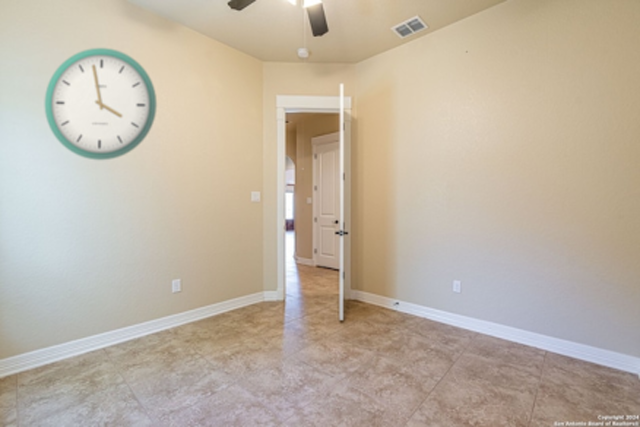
{"hour": 3, "minute": 58}
